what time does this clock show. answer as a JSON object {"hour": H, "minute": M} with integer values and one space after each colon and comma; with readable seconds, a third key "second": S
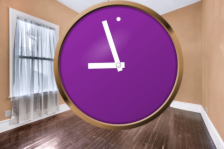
{"hour": 8, "minute": 57}
